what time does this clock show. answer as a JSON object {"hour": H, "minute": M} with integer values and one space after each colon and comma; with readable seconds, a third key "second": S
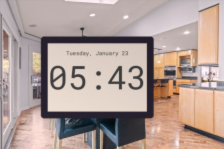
{"hour": 5, "minute": 43}
